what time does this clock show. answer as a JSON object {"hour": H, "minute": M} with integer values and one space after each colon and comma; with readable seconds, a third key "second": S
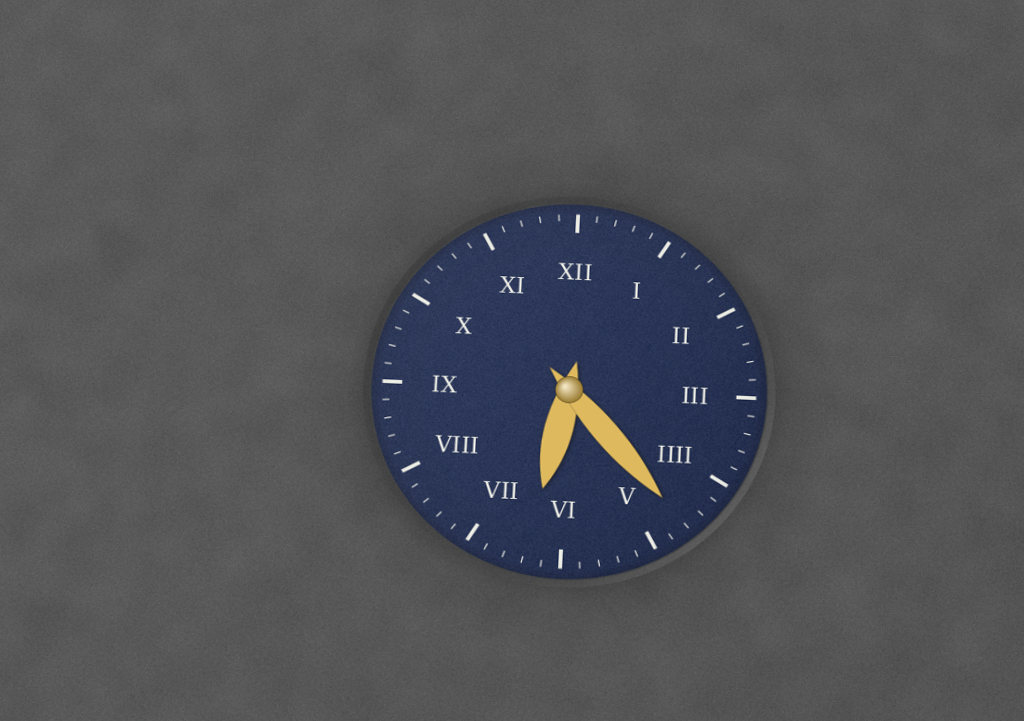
{"hour": 6, "minute": 23}
